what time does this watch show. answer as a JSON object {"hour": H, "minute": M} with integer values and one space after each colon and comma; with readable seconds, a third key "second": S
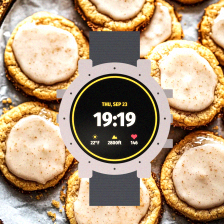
{"hour": 19, "minute": 19}
